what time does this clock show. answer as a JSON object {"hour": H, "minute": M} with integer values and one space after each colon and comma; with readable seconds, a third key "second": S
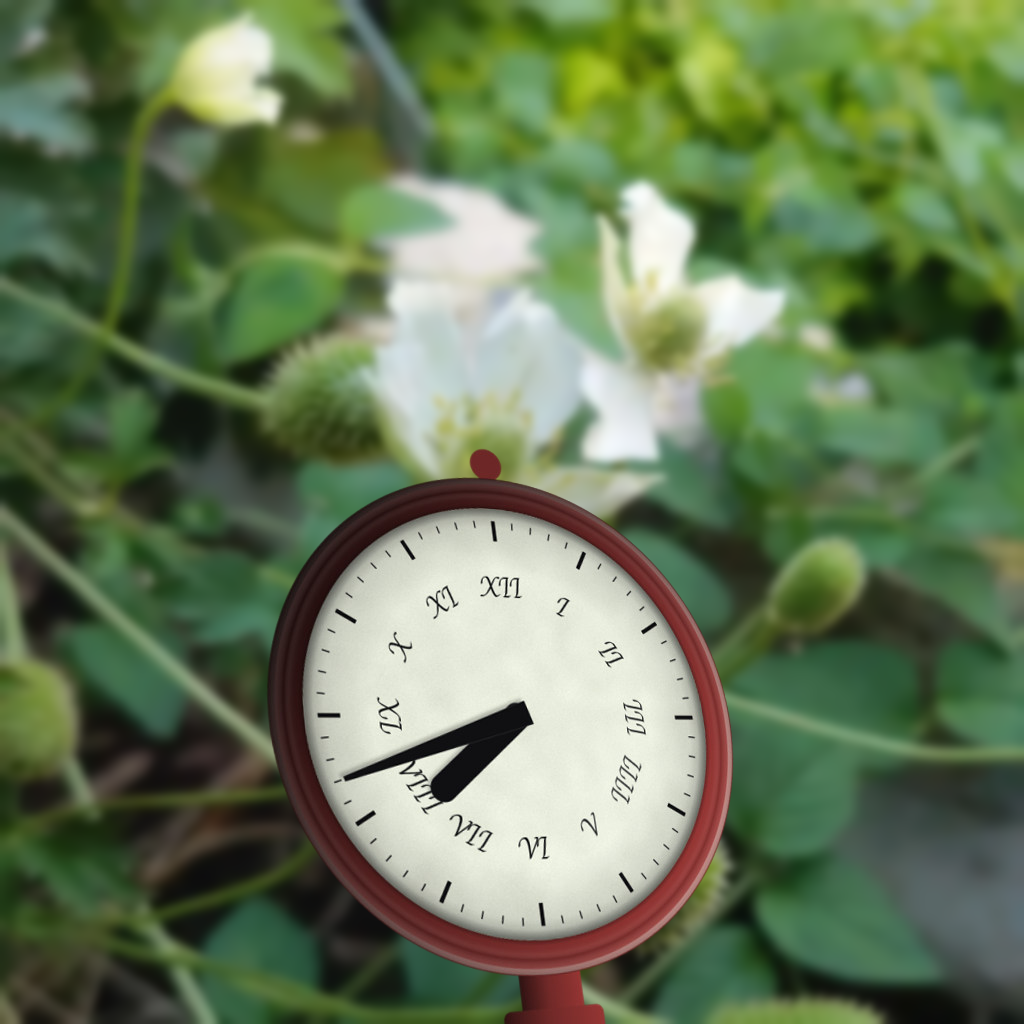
{"hour": 7, "minute": 42}
